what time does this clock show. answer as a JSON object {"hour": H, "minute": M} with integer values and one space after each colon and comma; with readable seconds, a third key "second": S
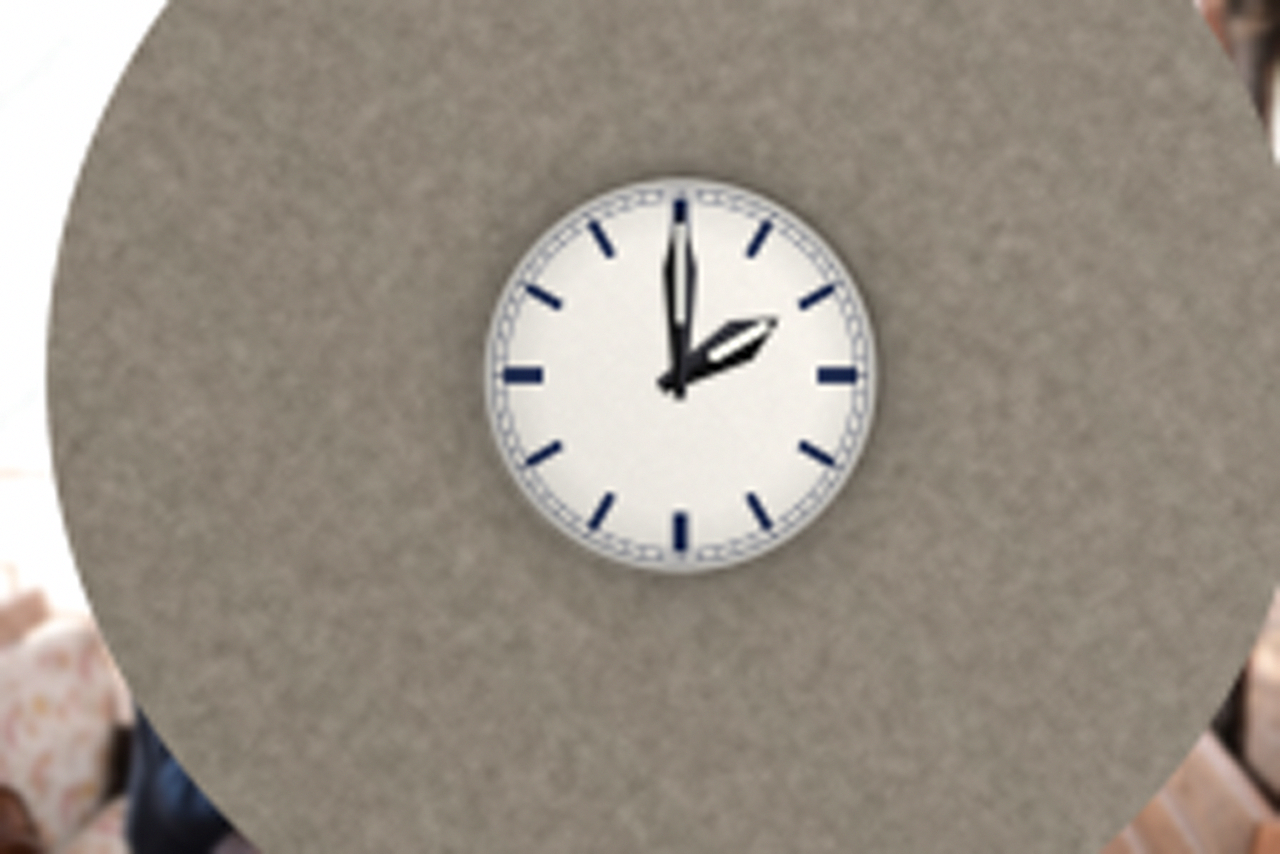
{"hour": 2, "minute": 0}
